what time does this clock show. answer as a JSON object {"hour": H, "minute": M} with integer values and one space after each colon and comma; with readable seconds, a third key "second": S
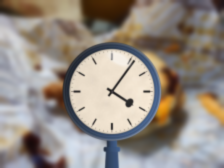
{"hour": 4, "minute": 6}
